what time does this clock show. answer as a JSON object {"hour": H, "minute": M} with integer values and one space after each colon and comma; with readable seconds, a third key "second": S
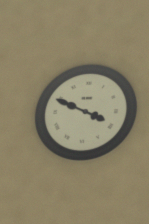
{"hour": 3, "minute": 49}
